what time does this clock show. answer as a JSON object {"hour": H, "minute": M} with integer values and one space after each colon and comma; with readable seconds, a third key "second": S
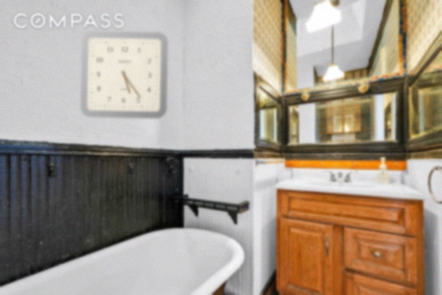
{"hour": 5, "minute": 24}
